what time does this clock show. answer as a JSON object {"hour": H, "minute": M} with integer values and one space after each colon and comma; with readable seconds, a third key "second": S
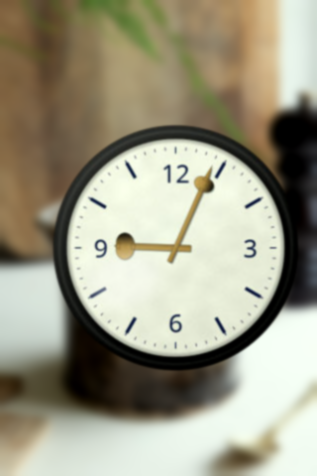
{"hour": 9, "minute": 4}
